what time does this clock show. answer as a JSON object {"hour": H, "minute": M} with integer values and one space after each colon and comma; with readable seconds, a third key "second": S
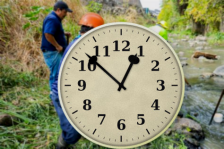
{"hour": 12, "minute": 52}
